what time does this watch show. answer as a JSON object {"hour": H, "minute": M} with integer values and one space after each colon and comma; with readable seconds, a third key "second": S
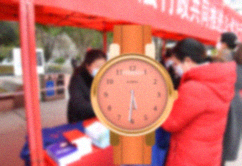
{"hour": 5, "minute": 31}
